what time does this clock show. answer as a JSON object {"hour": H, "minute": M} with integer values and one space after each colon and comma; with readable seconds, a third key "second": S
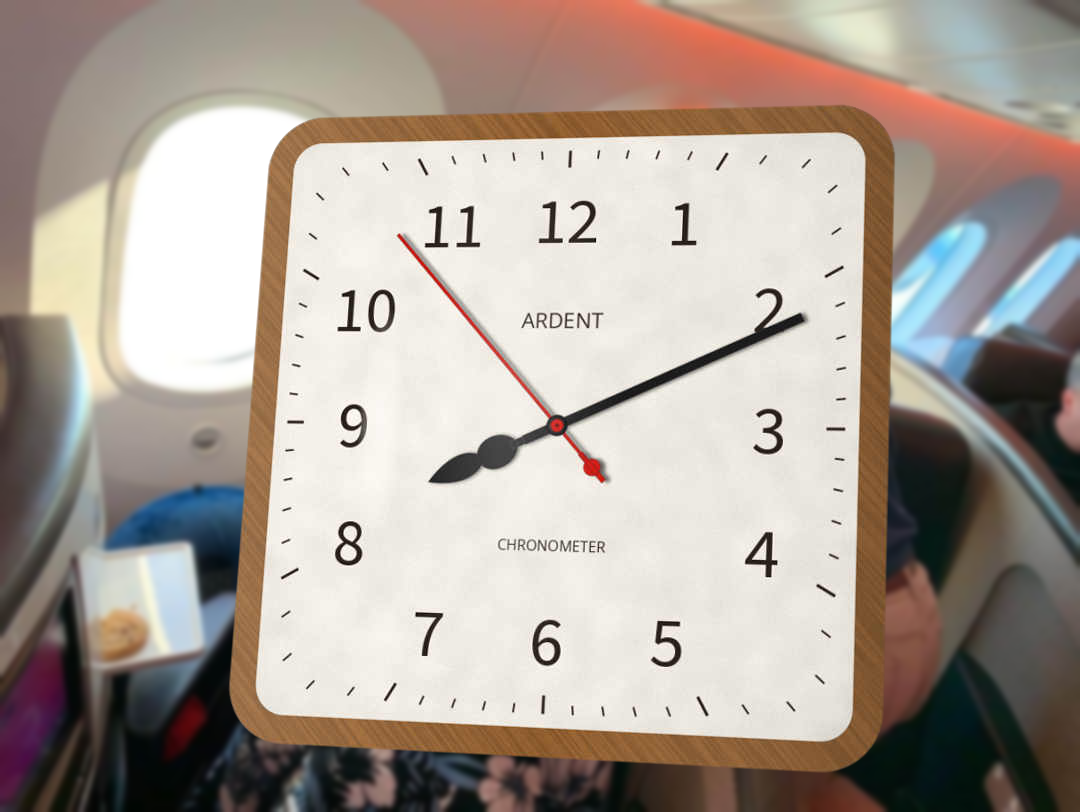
{"hour": 8, "minute": 10, "second": 53}
